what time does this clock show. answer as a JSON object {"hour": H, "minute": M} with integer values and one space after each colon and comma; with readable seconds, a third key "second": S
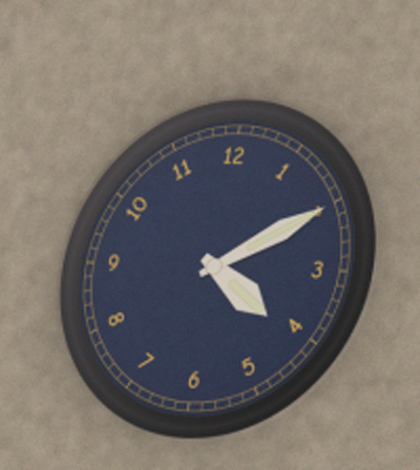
{"hour": 4, "minute": 10}
